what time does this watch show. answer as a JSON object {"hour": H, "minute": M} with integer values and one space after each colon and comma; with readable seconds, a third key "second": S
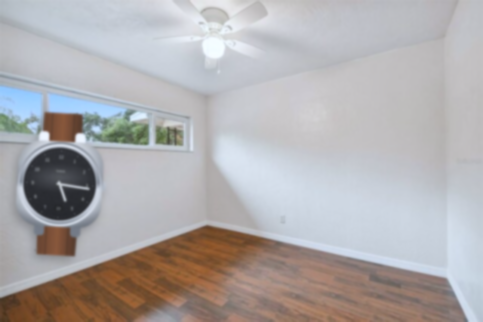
{"hour": 5, "minute": 16}
